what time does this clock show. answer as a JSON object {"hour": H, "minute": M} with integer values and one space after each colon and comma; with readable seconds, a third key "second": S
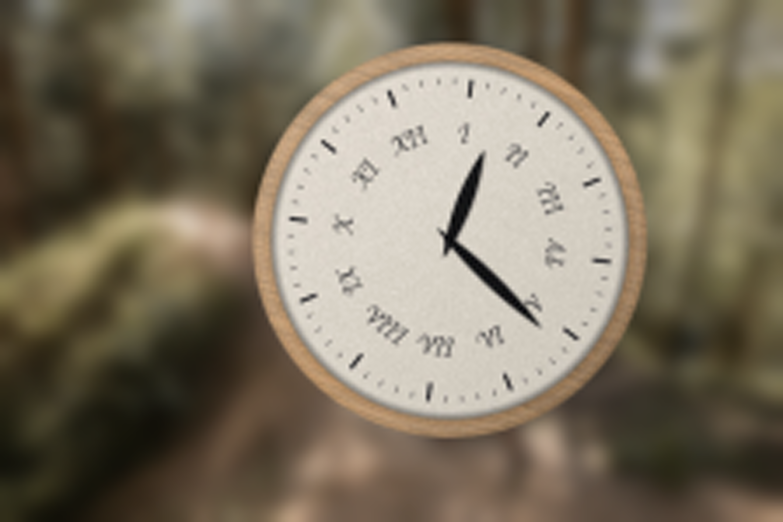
{"hour": 1, "minute": 26}
